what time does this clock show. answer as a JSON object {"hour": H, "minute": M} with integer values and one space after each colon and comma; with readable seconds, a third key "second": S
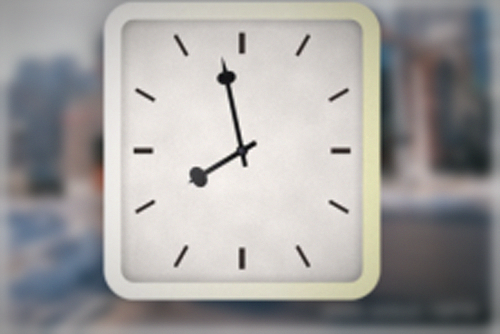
{"hour": 7, "minute": 58}
